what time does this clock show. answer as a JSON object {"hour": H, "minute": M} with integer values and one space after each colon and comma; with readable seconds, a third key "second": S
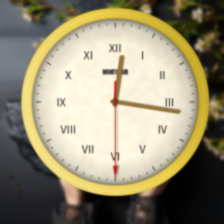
{"hour": 12, "minute": 16, "second": 30}
